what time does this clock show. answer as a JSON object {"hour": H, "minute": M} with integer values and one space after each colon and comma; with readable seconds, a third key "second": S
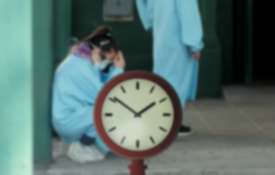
{"hour": 1, "minute": 51}
